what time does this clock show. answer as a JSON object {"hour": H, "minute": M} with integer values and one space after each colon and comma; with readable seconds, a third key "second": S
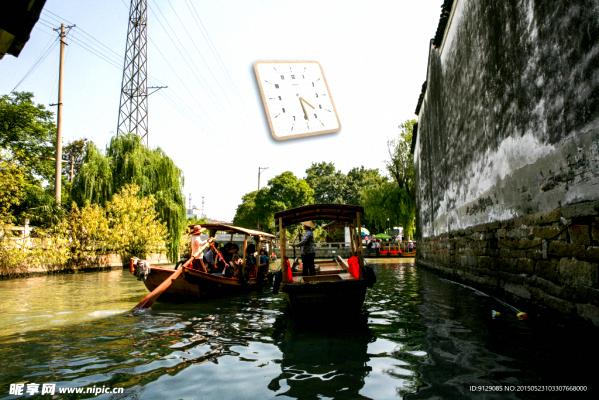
{"hour": 4, "minute": 29}
